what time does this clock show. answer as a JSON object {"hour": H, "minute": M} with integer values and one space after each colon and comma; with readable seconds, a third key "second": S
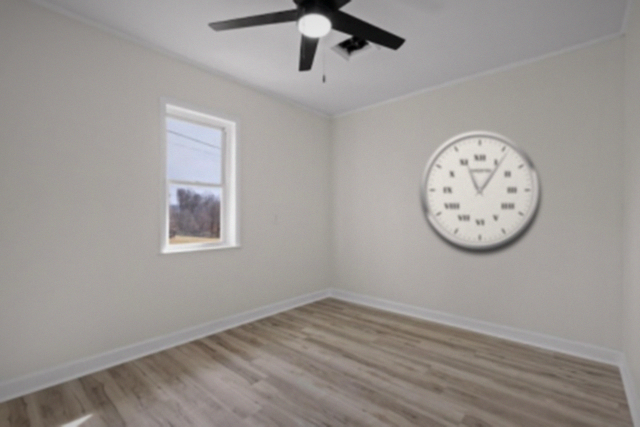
{"hour": 11, "minute": 6}
